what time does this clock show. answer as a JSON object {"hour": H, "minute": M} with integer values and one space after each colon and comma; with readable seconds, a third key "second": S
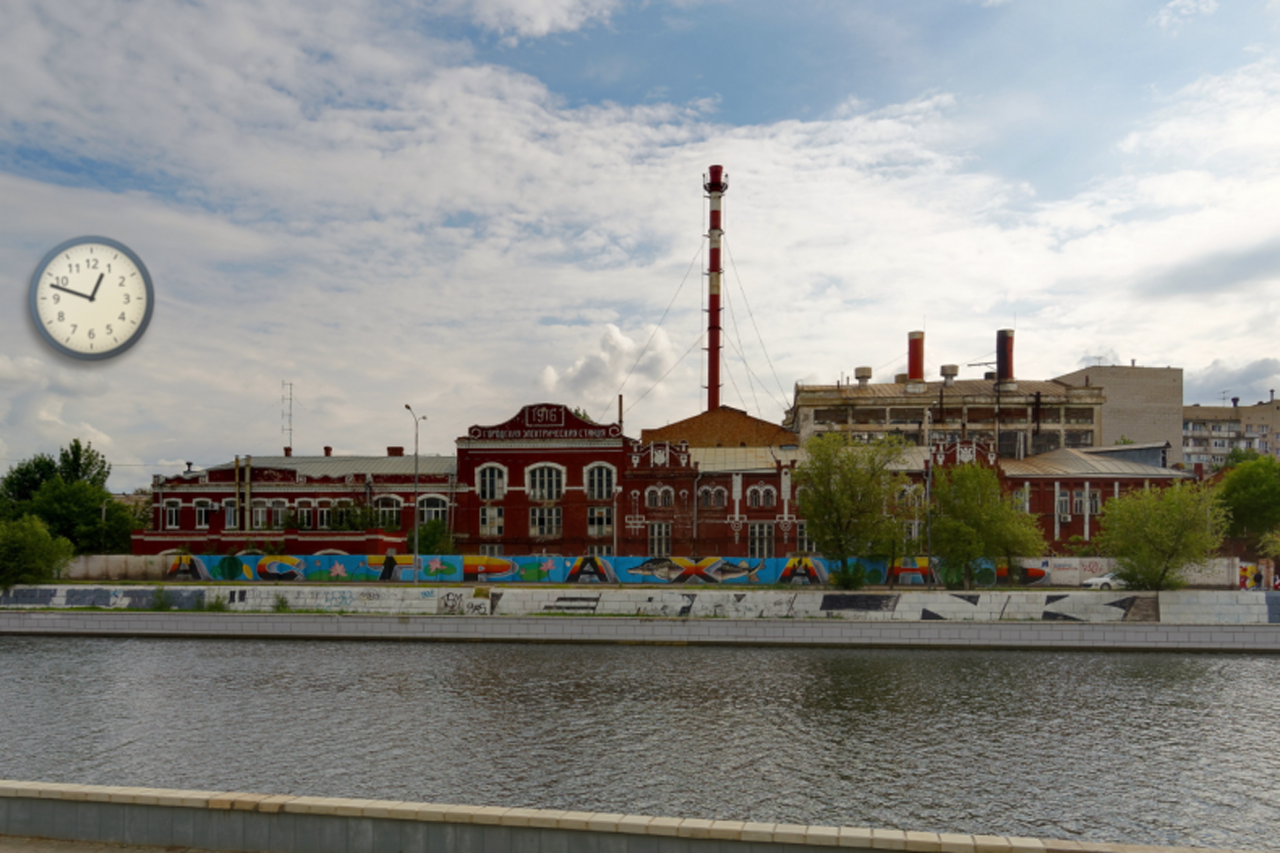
{"hour": 12, "minute": 48}
